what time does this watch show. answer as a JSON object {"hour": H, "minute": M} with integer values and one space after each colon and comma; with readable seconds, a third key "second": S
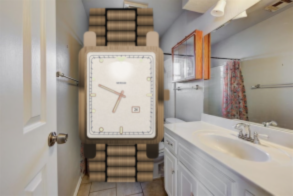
{"hour": 6, "minute": 49}
